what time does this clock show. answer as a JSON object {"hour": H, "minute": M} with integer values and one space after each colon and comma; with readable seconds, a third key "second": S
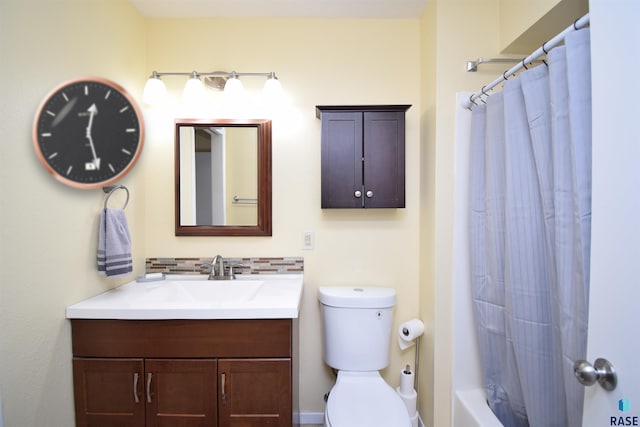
{"hour": 12, "minute": 28}
